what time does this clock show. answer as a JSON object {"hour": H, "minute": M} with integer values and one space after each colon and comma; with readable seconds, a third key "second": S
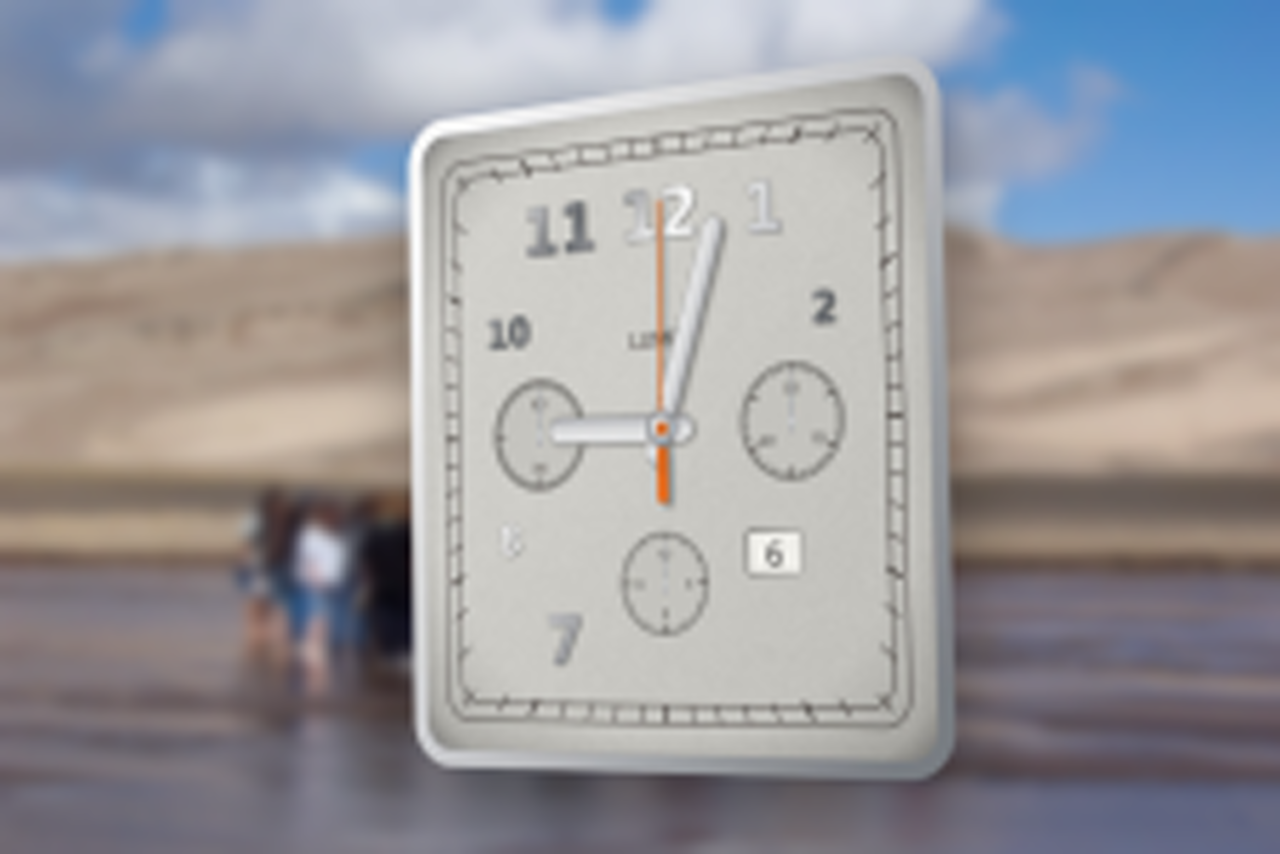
{"hour": 9, "minute": 3}
